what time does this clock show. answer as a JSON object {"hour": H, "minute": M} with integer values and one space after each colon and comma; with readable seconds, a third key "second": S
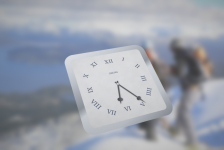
{"hour": 6, "minute": 24}
